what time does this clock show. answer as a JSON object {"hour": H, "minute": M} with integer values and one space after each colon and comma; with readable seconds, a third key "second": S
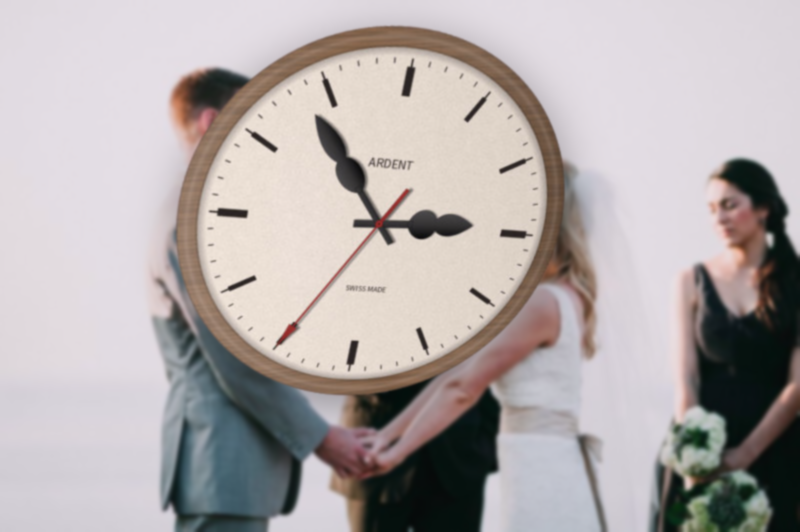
{"hour": 2, "minute": 53, "second": 35}
